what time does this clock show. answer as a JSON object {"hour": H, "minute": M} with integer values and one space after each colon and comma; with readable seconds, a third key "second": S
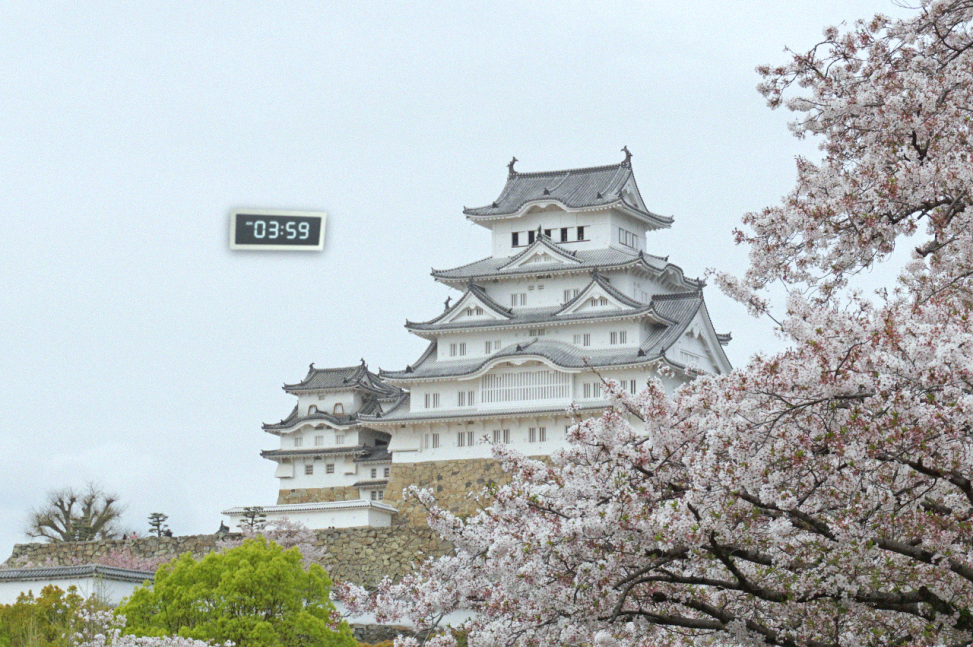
{"hour": 3, "minute": 59}
